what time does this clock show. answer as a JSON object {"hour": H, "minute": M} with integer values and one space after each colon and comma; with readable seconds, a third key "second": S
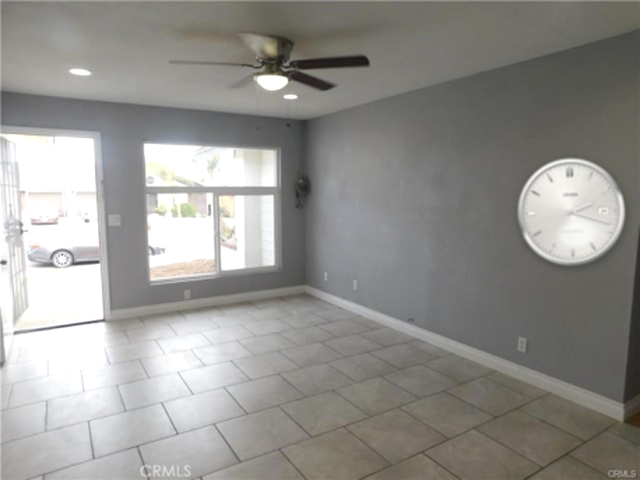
{"hour": 2, "minute": 18}
